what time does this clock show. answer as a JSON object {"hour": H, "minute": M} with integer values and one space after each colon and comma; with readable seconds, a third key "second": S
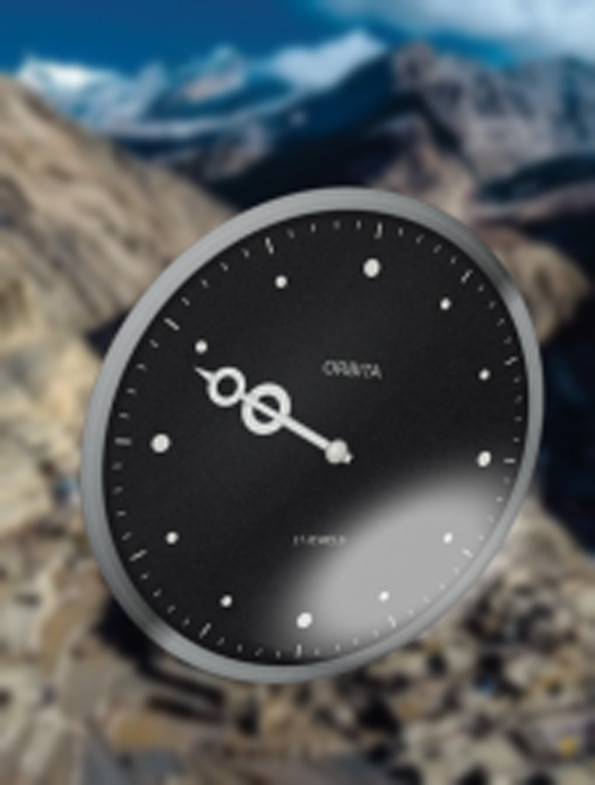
{"hour": 9, "minute": 49}
